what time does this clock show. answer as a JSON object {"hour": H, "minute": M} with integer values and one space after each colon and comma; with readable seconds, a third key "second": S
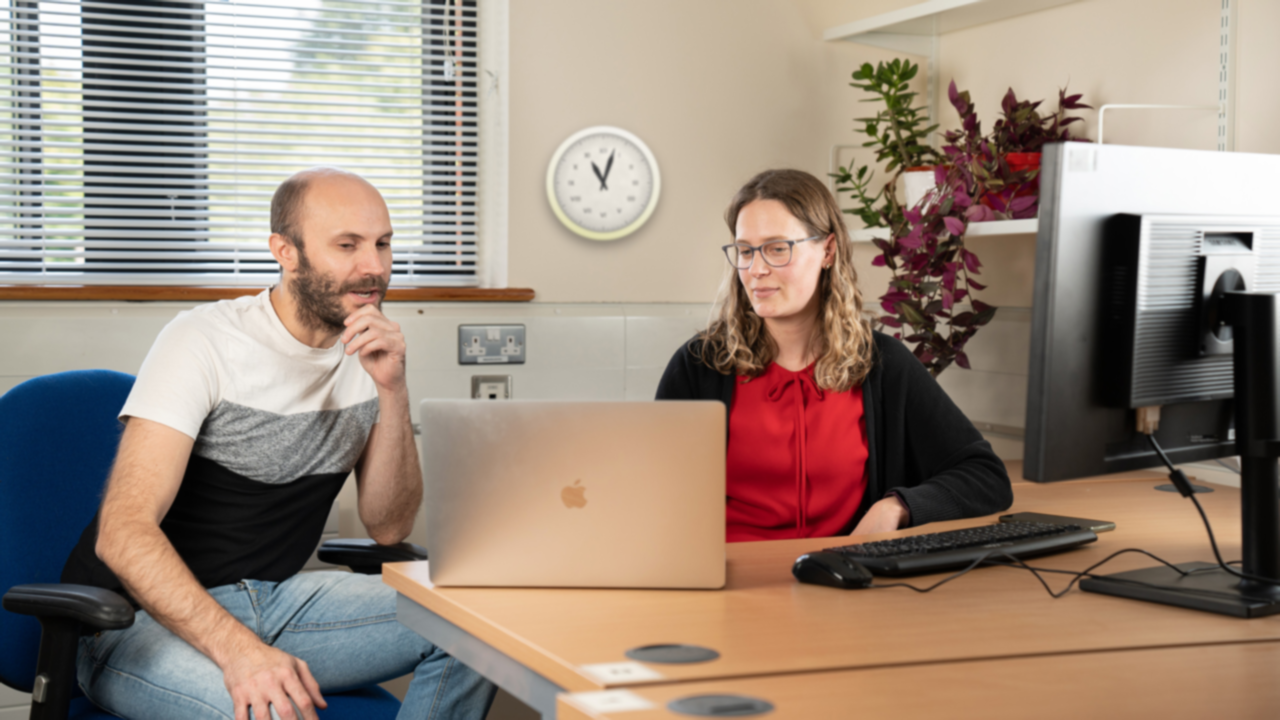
{"hour": 11, "minute": 3}
